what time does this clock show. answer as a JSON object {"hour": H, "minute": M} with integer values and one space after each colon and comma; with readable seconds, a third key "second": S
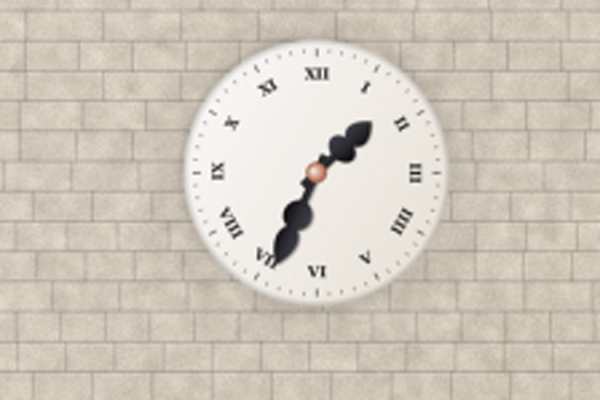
{"hour": 1, "minute": 34}
